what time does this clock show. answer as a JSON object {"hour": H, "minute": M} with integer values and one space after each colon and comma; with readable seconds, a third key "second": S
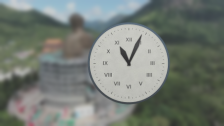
{"hour": 11, "minute": 4}
